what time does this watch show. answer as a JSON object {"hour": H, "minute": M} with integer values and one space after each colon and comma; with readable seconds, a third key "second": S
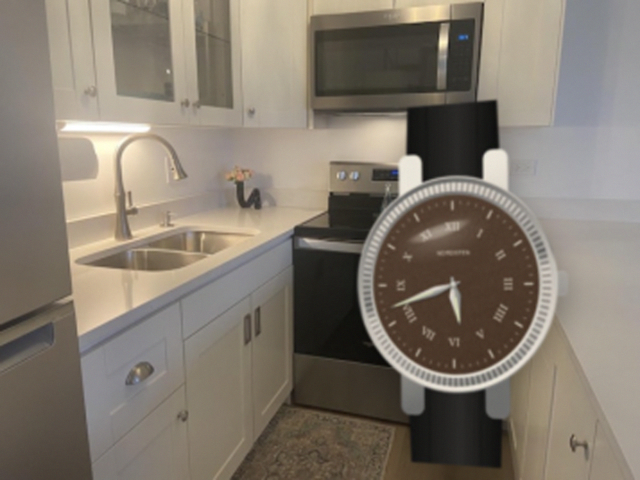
{"hour": 5, "minute": 42}
